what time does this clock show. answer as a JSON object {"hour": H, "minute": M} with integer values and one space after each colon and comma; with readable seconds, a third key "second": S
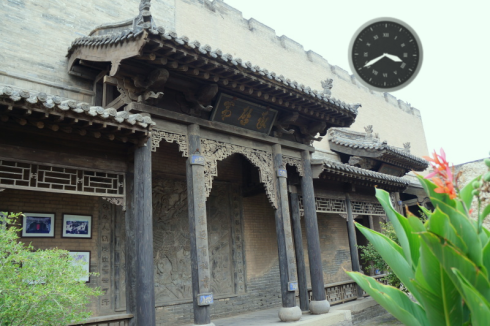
{"hour": 3, "minute": 40}
